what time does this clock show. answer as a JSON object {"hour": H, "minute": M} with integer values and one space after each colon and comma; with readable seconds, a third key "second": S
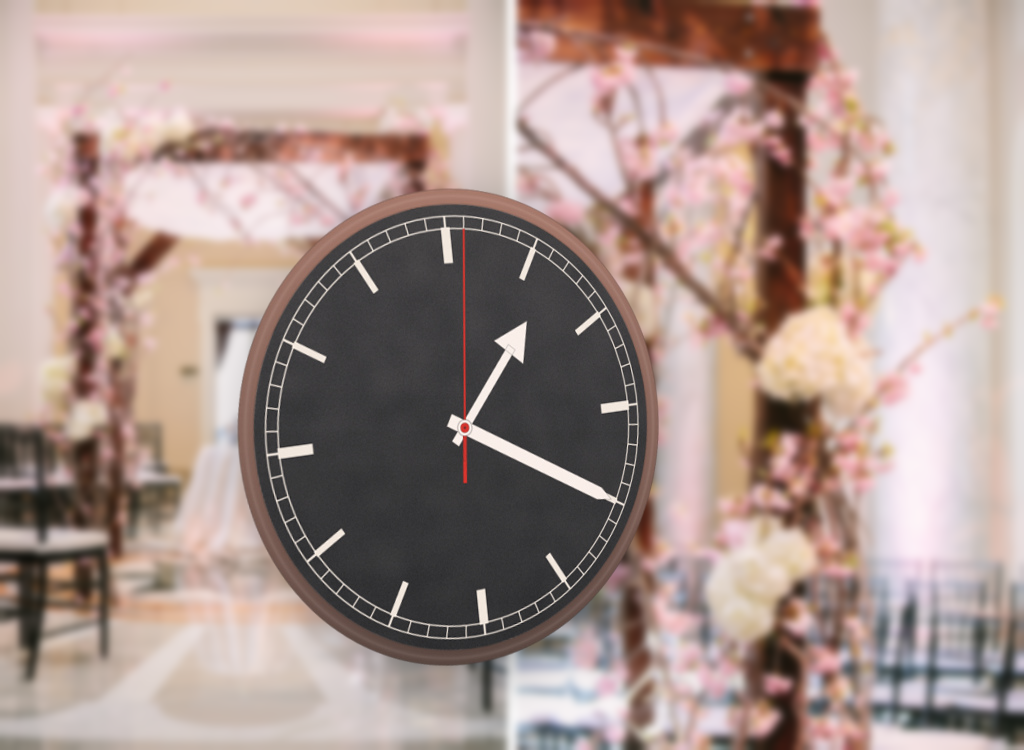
{"hour": 1, "minute": 20, "second": 1}
